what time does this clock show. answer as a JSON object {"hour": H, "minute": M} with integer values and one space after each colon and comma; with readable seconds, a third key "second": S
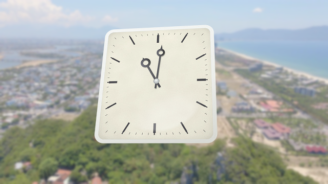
{"hour": 11, "minute": 1}
